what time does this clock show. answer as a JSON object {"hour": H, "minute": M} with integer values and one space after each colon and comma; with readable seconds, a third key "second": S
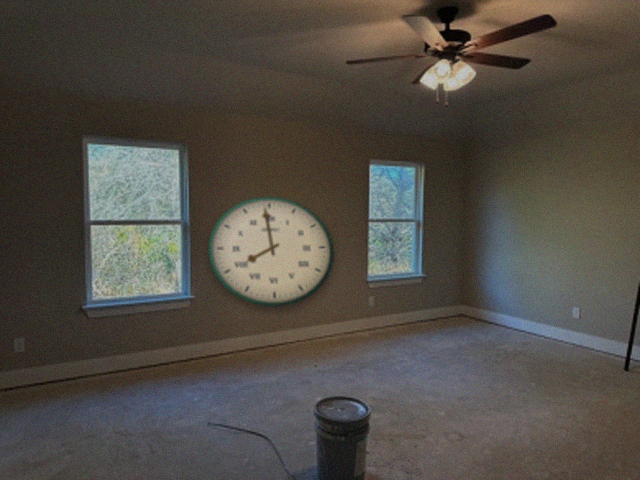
{"hour": 7, "minute": 59}
